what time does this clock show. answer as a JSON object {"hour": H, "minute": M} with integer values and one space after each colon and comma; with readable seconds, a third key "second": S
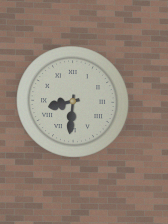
{"hour": 8, "minute": 31}
